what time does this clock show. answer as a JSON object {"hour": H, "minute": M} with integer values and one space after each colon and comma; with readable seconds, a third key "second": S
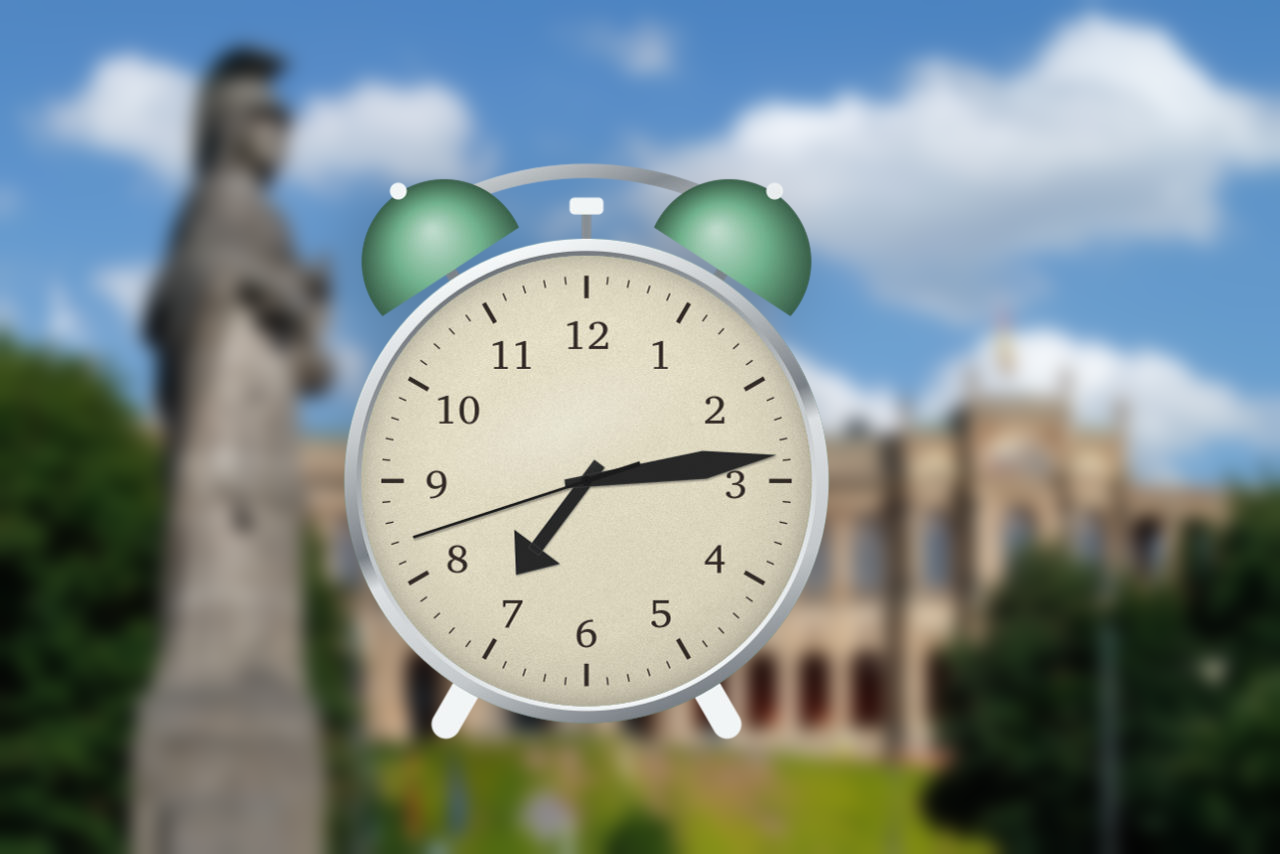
{"hour": 7, "minute": 13, "second": 42}
